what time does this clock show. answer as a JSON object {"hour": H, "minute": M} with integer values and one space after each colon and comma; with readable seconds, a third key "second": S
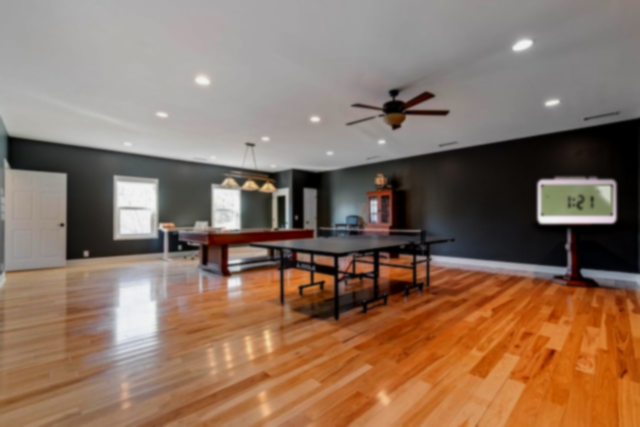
{"hour": 1, "minute": 21}
